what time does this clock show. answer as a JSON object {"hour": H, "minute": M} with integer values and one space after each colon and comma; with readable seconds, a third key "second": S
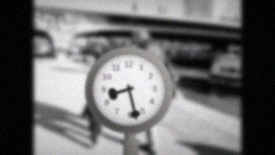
{"hour": 8, "minute": 28}
